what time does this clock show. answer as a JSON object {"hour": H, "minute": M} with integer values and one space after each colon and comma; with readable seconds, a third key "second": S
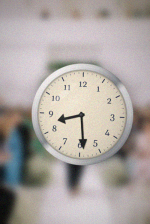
{"hour": 8, "minute": 29}
